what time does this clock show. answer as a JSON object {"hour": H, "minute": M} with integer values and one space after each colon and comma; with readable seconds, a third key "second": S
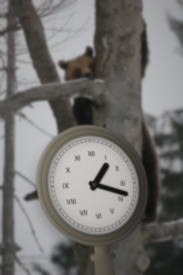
{"hour": 1, "minute": 18}
